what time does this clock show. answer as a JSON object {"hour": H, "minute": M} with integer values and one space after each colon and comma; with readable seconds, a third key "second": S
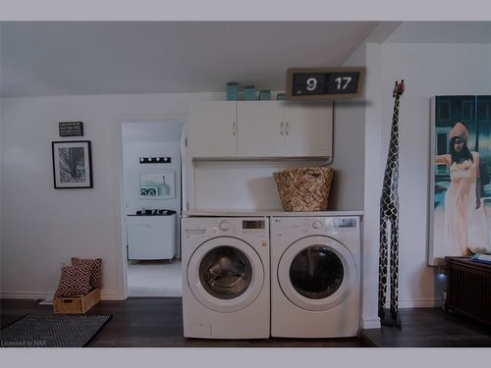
{"hour": 9, "minute": 17}
